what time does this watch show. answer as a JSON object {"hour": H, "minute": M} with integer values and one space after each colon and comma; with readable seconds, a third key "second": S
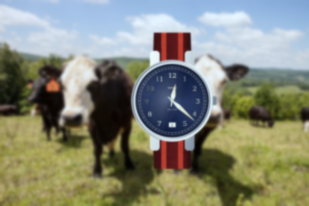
{"hour": 12, "minute": 22}
